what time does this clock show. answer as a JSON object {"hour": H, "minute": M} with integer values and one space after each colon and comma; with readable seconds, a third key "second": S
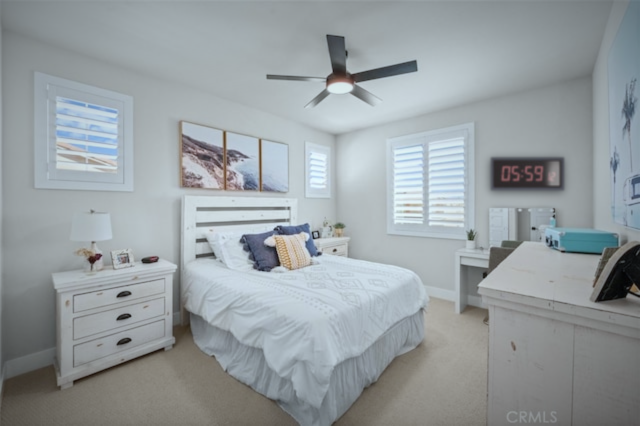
{"hour": 5, "minute": 59}
